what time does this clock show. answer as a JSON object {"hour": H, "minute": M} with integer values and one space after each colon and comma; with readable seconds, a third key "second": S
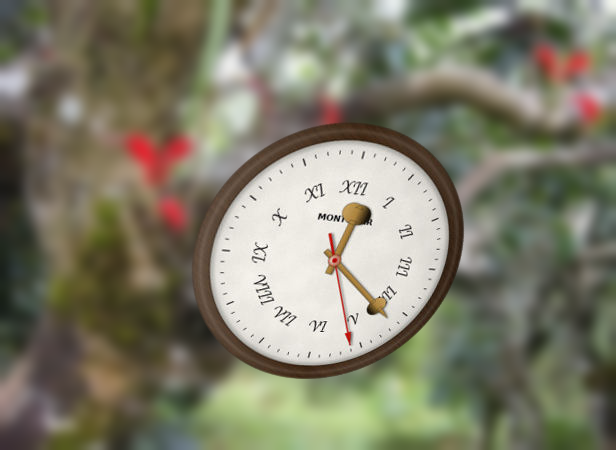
{"hour": 12, "minute": 21, "second": 26}
